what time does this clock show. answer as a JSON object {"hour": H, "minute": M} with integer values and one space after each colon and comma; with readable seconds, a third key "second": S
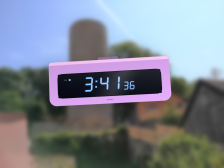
{"hour": 3, "minute": 41, "second": 36}
